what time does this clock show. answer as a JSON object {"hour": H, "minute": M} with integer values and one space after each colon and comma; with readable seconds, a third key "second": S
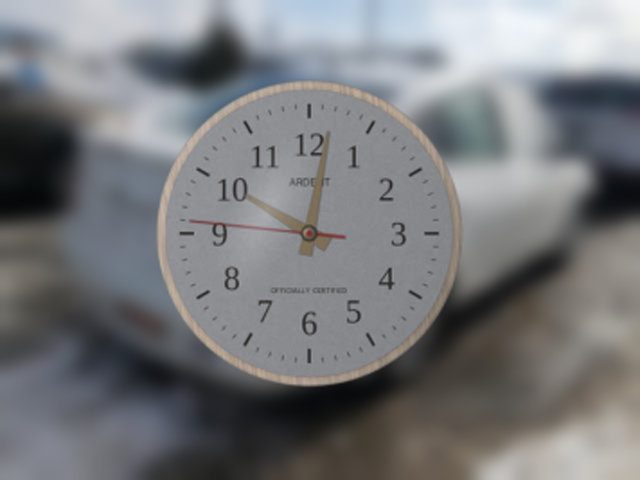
{"hour": 10, "minute": 1, "second": 46}
